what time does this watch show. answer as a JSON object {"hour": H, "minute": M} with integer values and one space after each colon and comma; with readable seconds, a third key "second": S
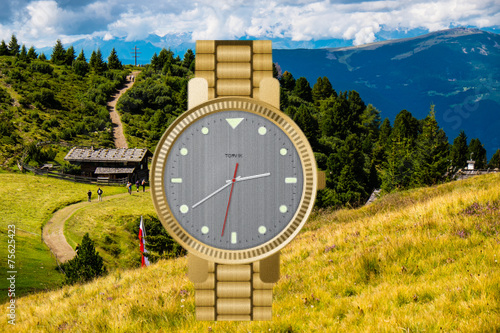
{"hour": 2, "minute": 39, "second": 32}
